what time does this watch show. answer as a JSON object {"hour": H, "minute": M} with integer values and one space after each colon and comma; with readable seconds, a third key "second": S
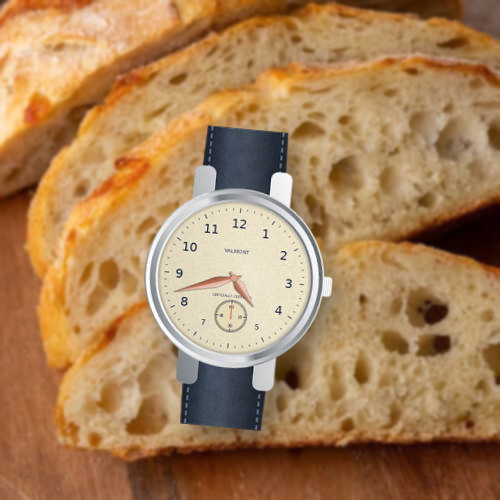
{"hour": 4, "minute": 42}
